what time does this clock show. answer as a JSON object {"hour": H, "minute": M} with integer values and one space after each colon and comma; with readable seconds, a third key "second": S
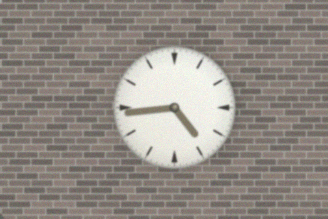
{"hour": 4, "minute": 44}
